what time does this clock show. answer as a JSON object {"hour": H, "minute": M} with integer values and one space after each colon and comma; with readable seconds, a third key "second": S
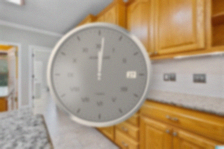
{"hour": 12, "minute": 1}
